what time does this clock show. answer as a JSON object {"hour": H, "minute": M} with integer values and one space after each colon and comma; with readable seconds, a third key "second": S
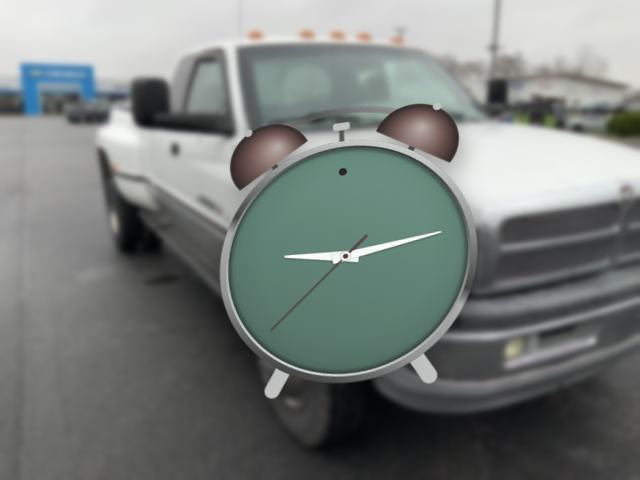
{"hour": 9, "minute": 13, "second": 38}
